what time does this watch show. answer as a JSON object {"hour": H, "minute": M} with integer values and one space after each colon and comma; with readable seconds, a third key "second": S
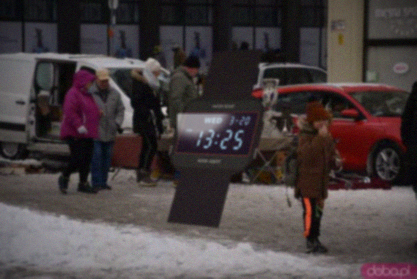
{"hour": 13, "minute": 25}
